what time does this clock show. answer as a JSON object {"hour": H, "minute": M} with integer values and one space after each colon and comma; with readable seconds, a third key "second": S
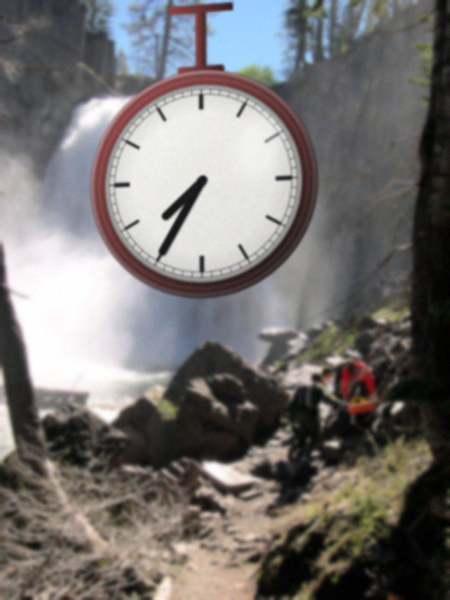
{"hour": 7, "minute": 35}
